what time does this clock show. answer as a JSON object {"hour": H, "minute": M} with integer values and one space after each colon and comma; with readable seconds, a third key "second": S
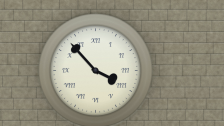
{"hour": 3, "minute": 53}
